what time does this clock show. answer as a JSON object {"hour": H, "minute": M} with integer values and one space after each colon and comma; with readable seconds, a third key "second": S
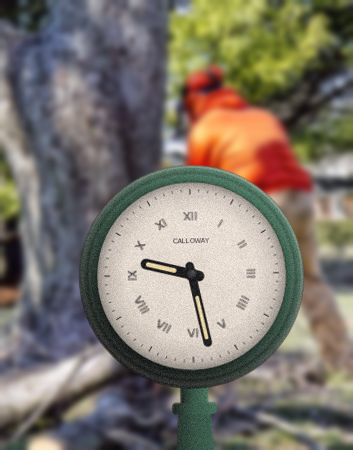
{"hour": 9, "minute": 28}
